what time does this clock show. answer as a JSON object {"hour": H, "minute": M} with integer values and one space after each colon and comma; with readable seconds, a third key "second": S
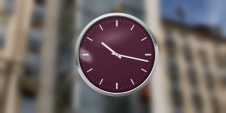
{"hour": 10, "minute": 17}
